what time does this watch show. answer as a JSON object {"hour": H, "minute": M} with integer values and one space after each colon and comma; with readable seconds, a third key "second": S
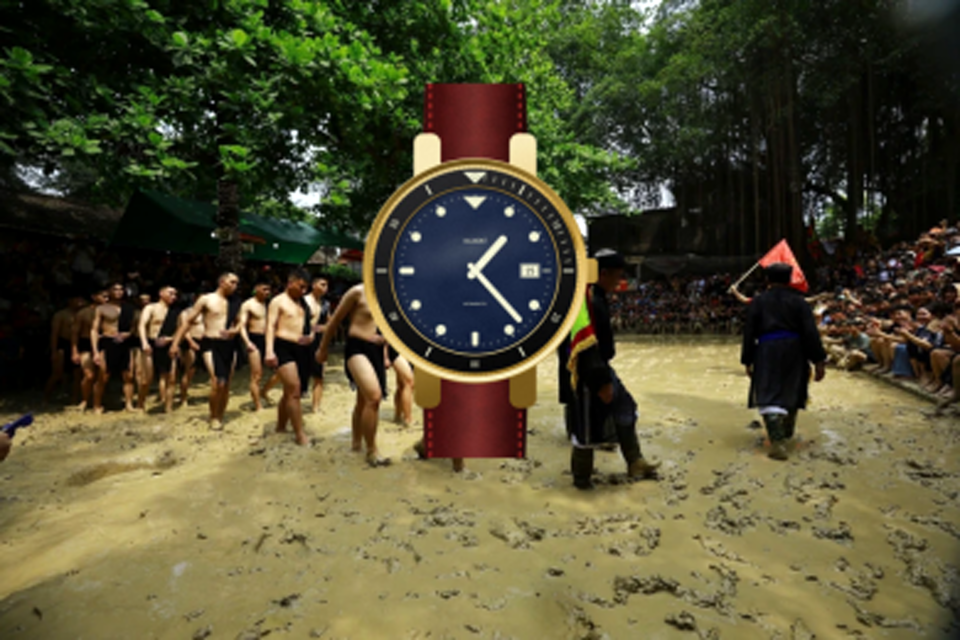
{"hour": 1, "minute": 23}
